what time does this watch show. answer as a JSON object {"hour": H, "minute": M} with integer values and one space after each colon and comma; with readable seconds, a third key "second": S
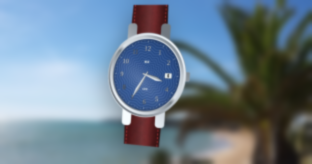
{"hour": 3, "minute": 35}
